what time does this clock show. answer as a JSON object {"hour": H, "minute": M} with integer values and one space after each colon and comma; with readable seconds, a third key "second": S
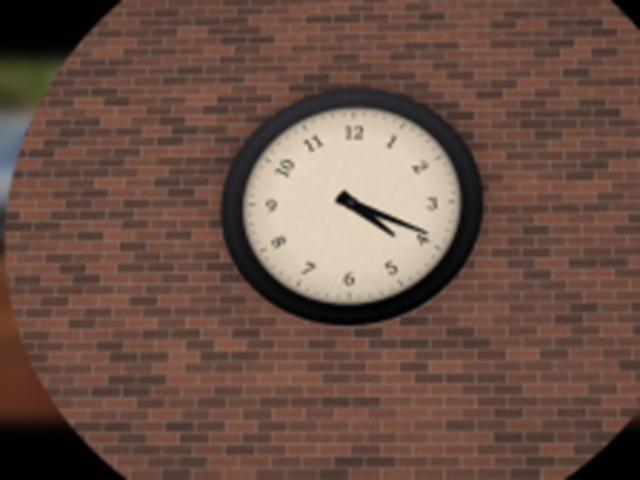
{"hour": 4, "minute": 19}
